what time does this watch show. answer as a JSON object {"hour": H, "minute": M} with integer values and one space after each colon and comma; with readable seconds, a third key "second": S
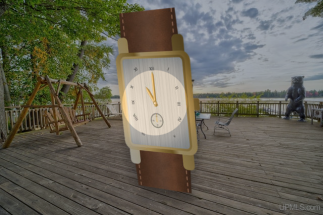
{"hour": 11, "minute": 0}
